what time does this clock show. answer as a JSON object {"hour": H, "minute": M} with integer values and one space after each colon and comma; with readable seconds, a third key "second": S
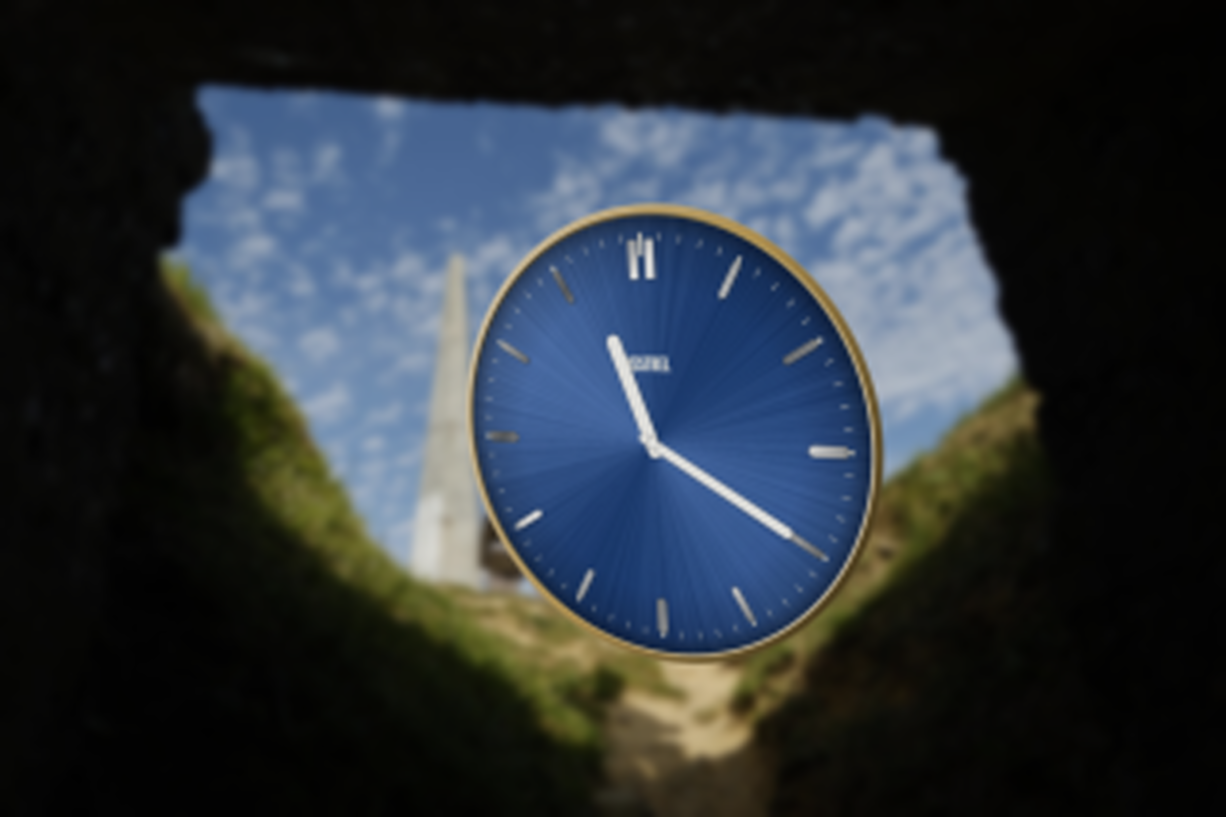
{"hour": 11, "minute": 20}
